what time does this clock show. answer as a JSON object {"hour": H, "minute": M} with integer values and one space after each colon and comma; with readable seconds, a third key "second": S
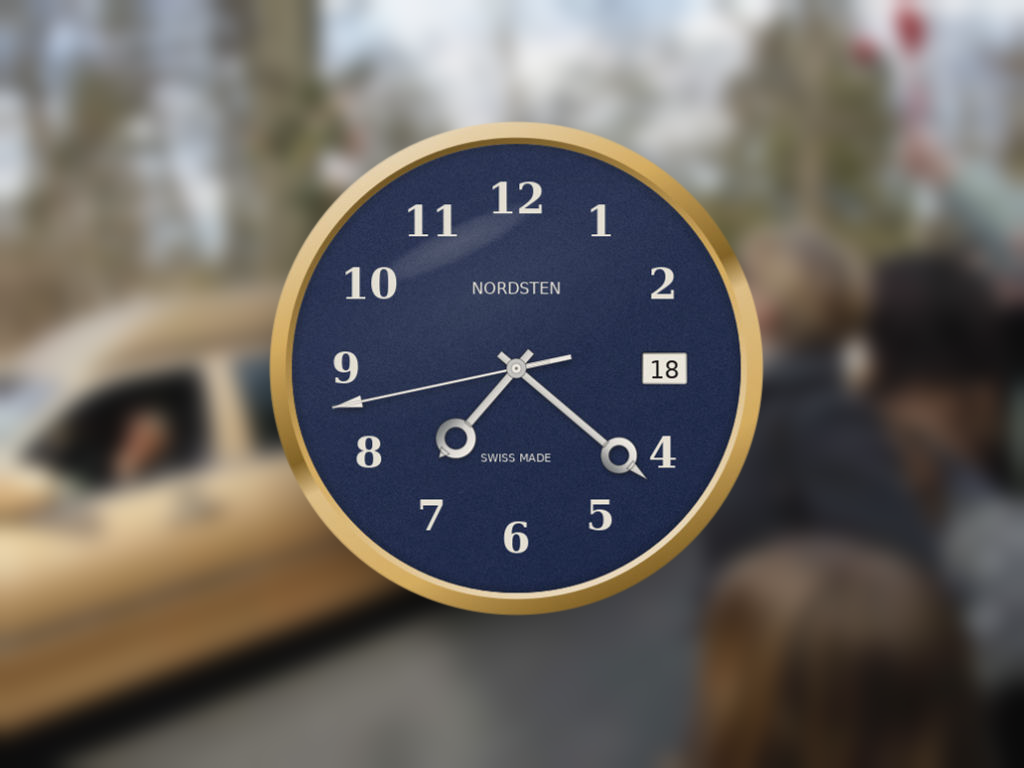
{"hour": 7, "minute": 21, "second": 43}
